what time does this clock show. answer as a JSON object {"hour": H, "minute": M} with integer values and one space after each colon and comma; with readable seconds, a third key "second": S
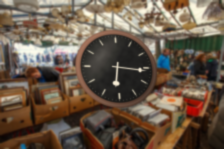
{"hour": 6, "minute": 16}
